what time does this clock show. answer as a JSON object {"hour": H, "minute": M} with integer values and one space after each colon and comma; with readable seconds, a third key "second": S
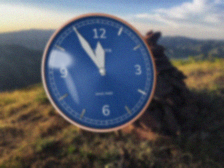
{"hour": 11, "minute": 55}
